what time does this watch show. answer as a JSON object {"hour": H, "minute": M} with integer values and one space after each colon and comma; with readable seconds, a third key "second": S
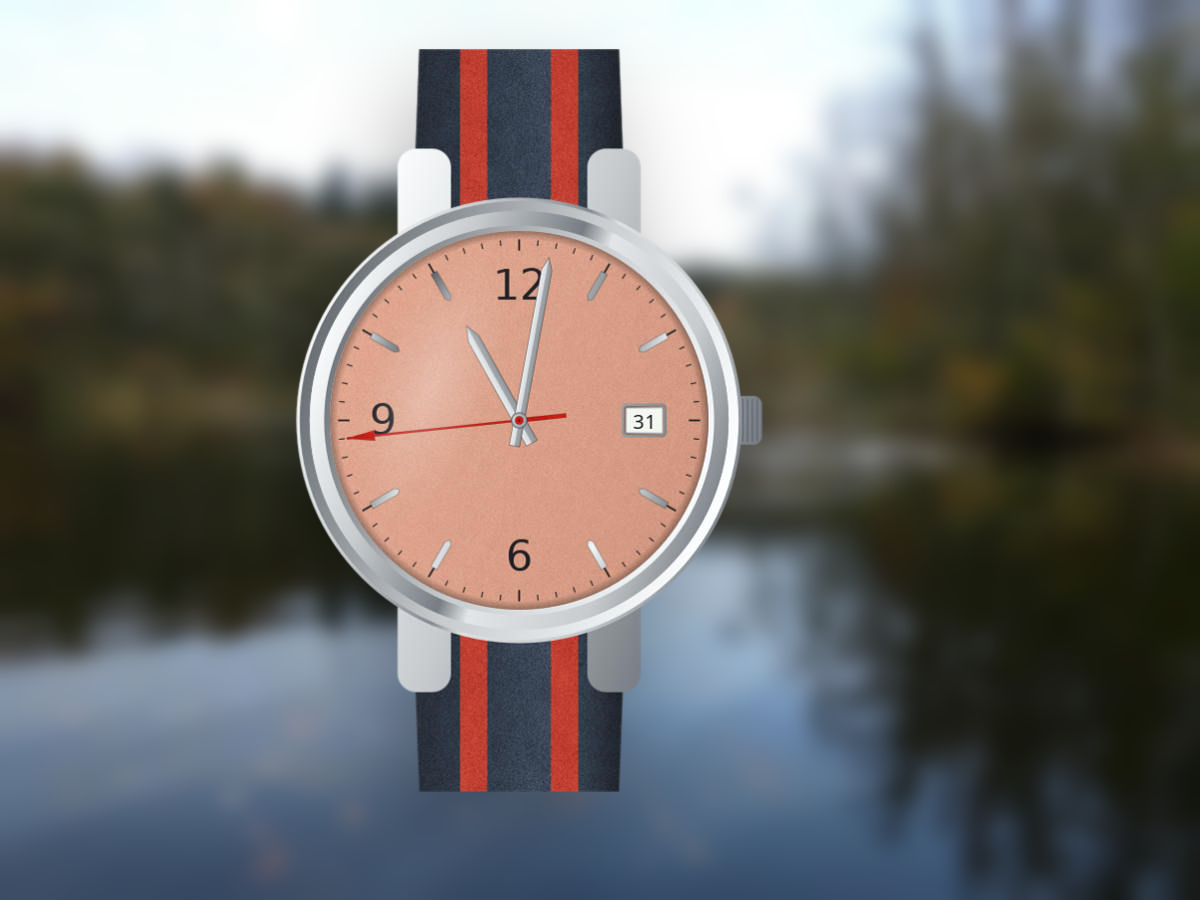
{"hour": 11, "minute": 1, "second": 44}
